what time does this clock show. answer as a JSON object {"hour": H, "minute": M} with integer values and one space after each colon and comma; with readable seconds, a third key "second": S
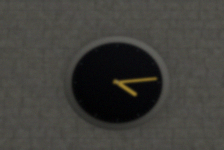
{"hour": 4, "minute": 14}
